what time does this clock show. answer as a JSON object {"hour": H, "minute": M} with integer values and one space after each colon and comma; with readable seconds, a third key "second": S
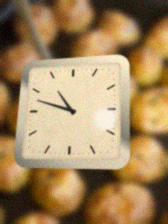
{"hour": 10, "minute": 48}
